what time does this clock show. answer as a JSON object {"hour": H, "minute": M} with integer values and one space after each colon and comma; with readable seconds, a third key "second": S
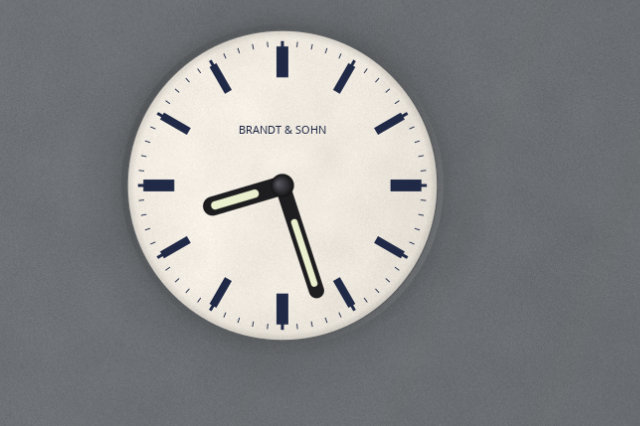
{"hour": 8, "minute": 27}
